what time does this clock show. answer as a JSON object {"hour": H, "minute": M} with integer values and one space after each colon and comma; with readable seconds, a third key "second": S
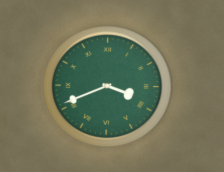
{"hour": 3, "minute": 41}
